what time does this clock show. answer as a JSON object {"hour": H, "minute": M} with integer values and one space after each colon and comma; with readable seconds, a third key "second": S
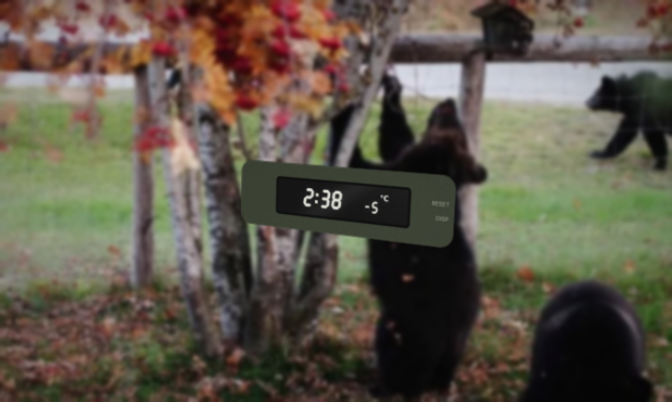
{"hour": 2, "minute": 38}
